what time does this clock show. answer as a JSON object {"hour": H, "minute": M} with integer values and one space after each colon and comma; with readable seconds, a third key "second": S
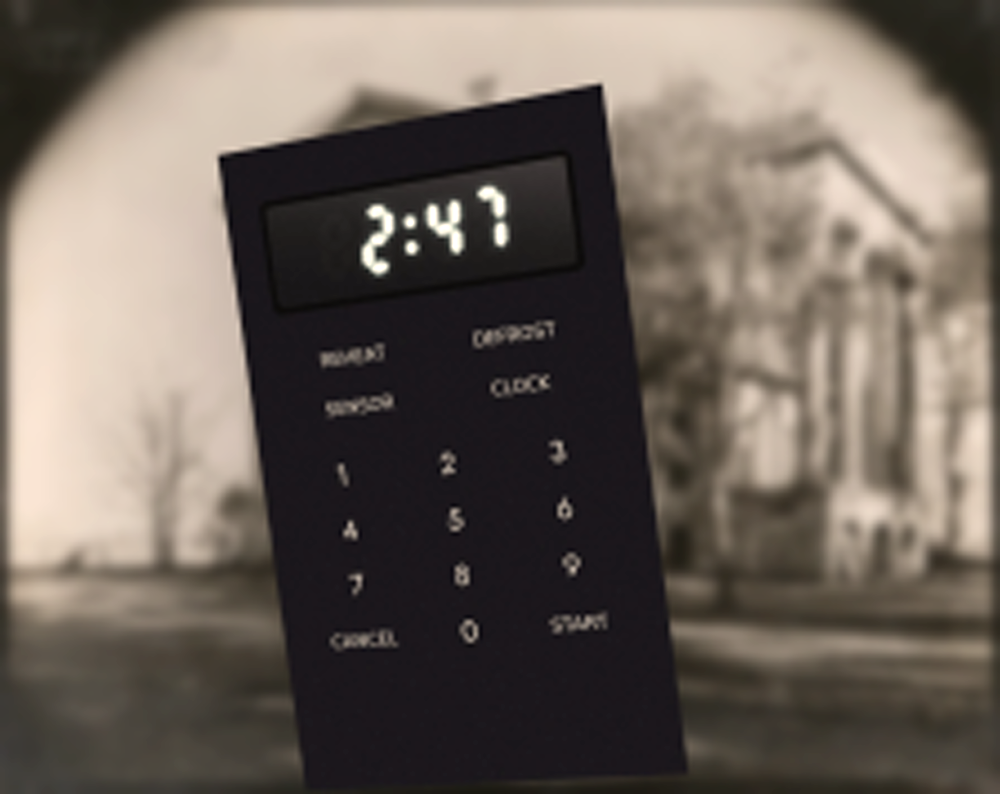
{"hour": 2, "minute": 47}
